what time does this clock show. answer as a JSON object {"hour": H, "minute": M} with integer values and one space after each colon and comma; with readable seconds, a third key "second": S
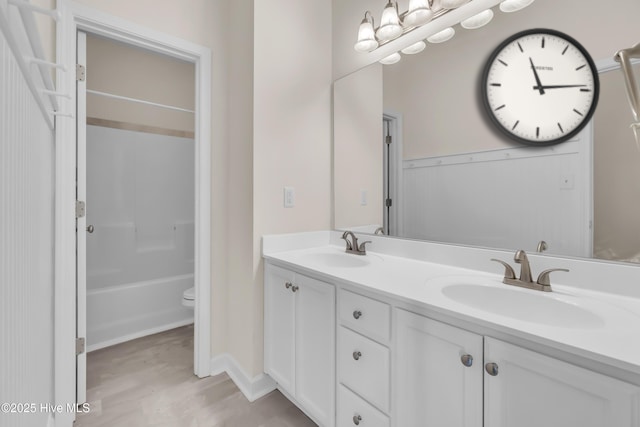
{"hour": 11, "minute": 14}
